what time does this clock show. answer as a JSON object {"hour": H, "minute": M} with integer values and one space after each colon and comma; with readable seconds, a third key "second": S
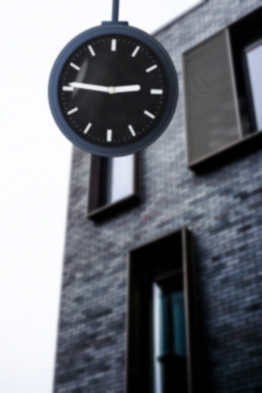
{"hour": 2, "minute": 46}
